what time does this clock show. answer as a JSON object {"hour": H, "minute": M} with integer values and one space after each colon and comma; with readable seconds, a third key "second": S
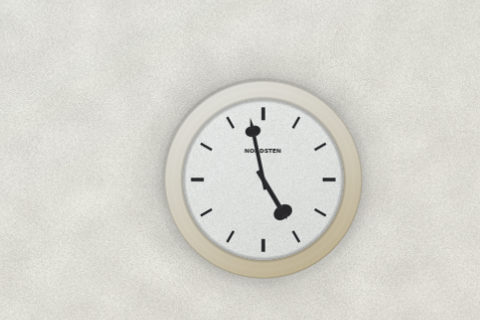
{"hour": 4, "minute": 58}
